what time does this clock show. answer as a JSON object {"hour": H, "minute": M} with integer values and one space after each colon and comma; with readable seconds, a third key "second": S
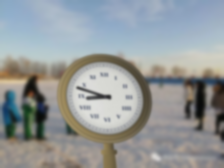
{"hour": 8, "minute": 48}
